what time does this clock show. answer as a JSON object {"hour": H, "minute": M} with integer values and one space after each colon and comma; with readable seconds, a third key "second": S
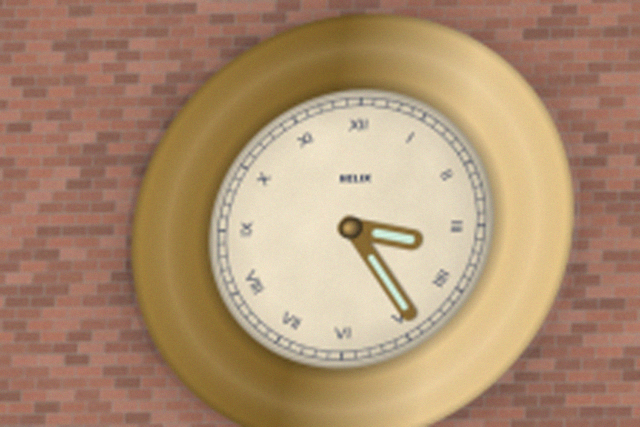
{"hour": 3, "minute": 24}
